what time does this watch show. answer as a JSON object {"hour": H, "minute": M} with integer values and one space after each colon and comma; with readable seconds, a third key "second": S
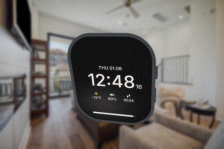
{"hour": 12, "minute": 48}
